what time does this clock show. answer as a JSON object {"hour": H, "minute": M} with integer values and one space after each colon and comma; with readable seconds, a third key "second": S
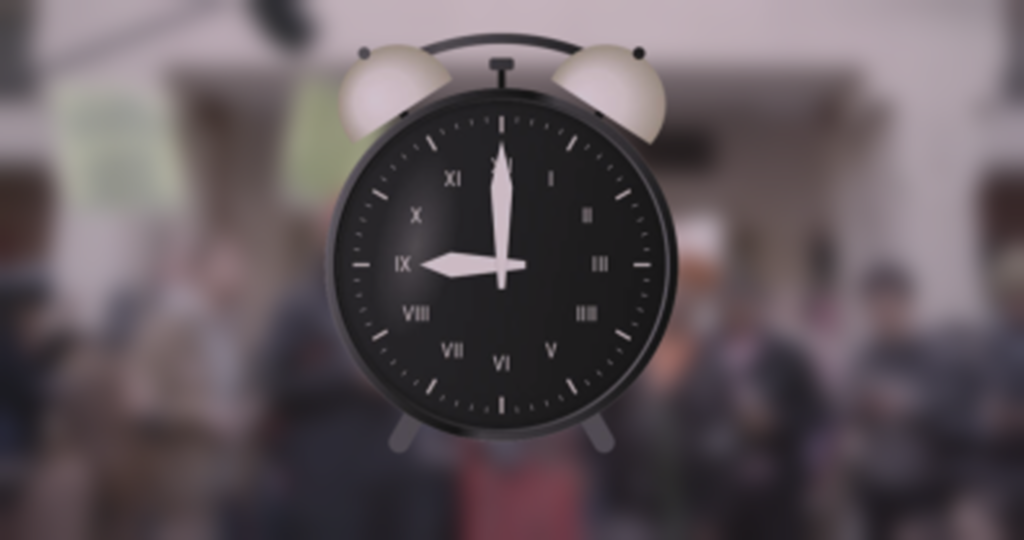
{"hour": 9, "minute": 0}
